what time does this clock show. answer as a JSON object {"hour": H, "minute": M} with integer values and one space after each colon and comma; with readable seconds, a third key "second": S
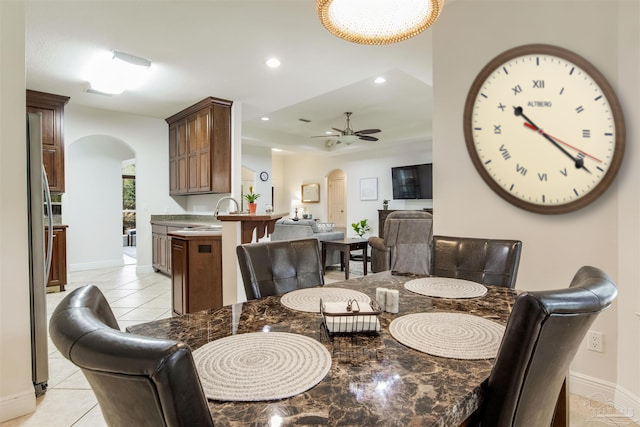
{"hour": 10, "minute": 21, "second": 19}
